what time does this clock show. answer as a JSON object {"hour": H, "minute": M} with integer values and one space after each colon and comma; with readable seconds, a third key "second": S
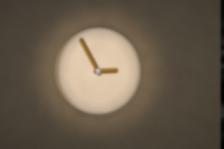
{"hour": 2, "minute": 55}
